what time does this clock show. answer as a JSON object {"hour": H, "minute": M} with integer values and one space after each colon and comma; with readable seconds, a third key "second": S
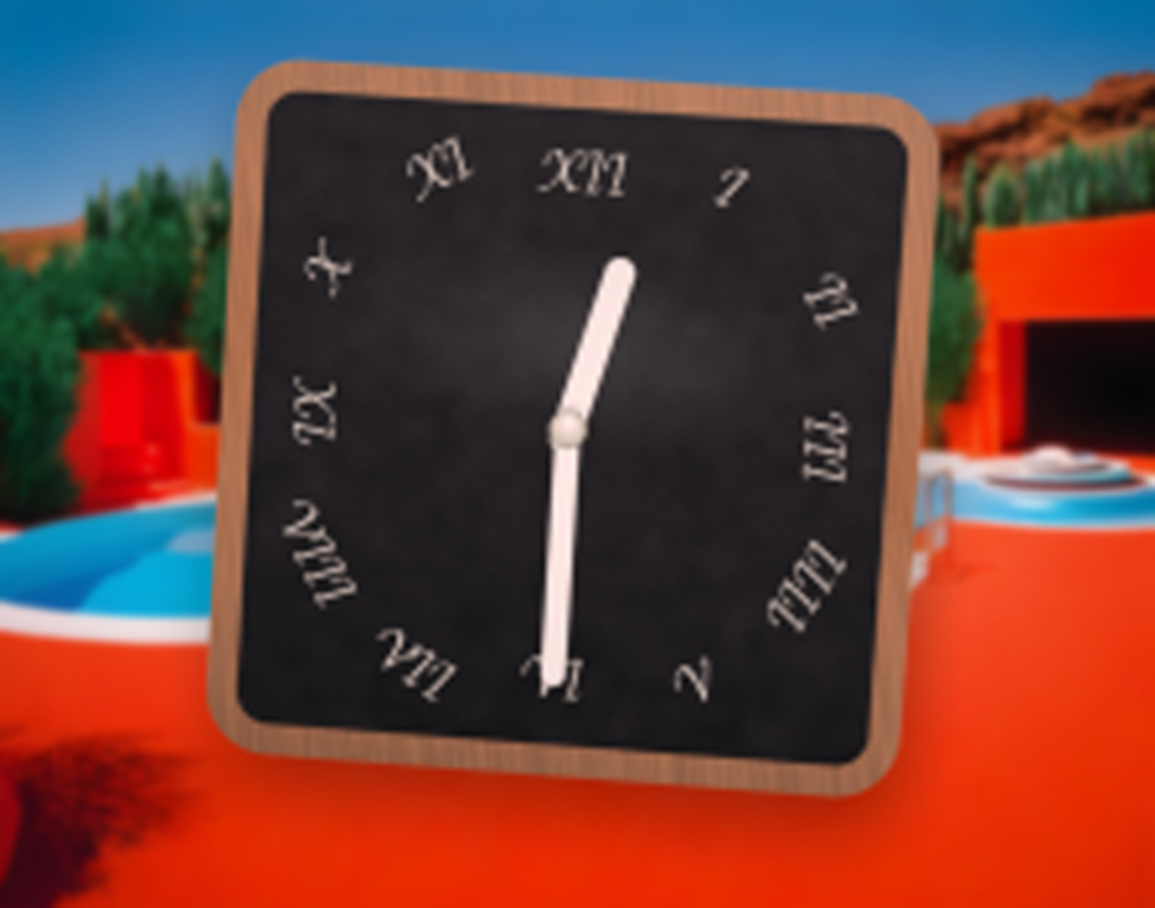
{"hour": 12, "minute": 30}
